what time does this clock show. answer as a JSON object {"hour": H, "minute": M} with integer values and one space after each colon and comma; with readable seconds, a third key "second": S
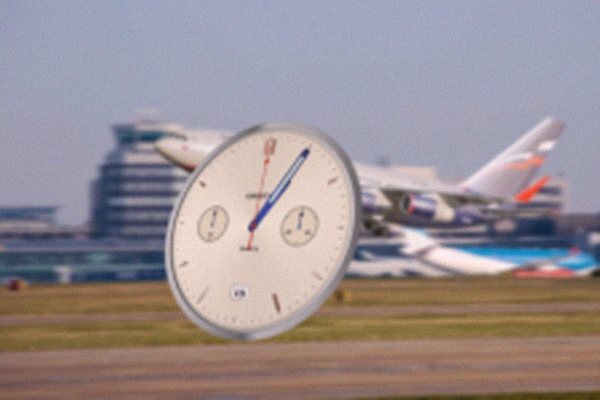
{"hour": 1, "minute": 5}
